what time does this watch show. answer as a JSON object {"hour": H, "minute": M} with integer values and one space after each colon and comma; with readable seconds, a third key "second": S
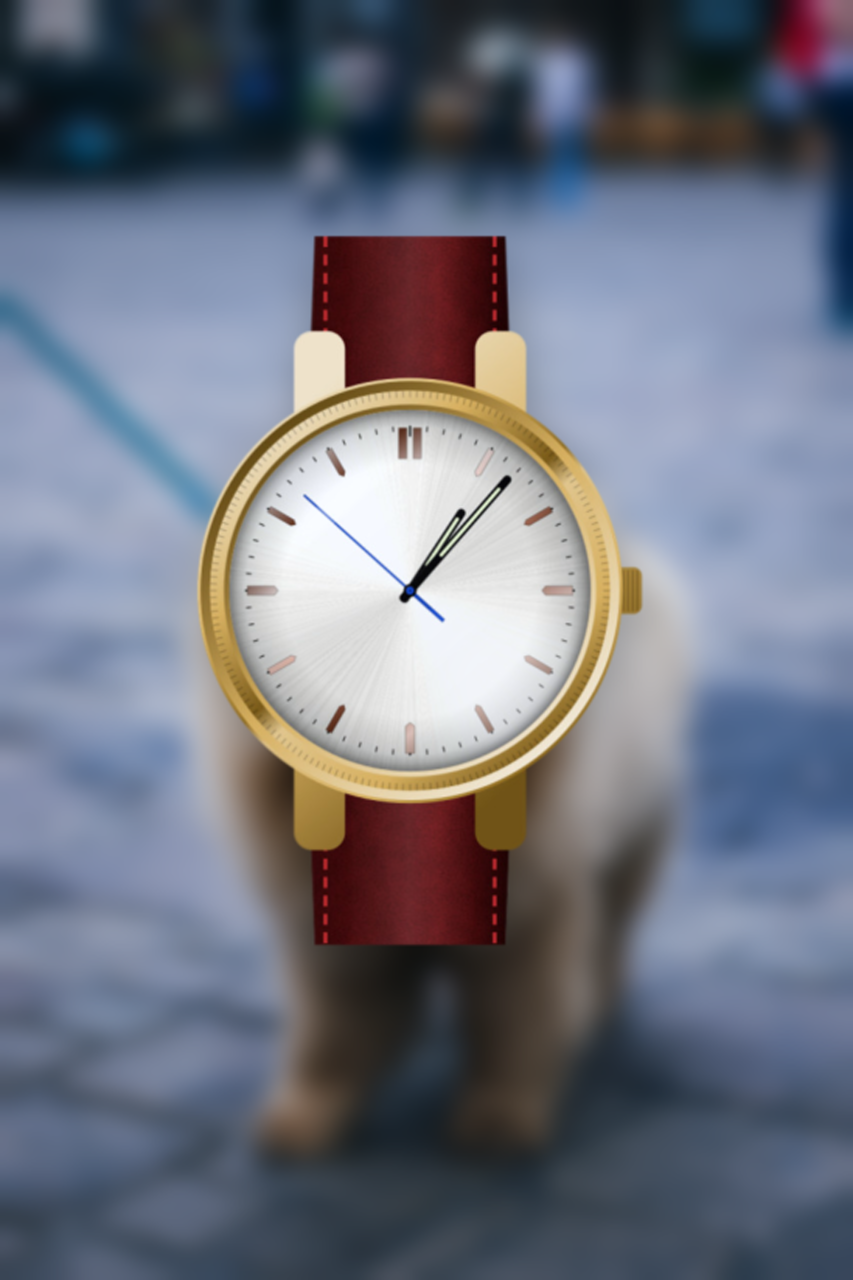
{"hour": 1, "minute": 6, "second": 52}
